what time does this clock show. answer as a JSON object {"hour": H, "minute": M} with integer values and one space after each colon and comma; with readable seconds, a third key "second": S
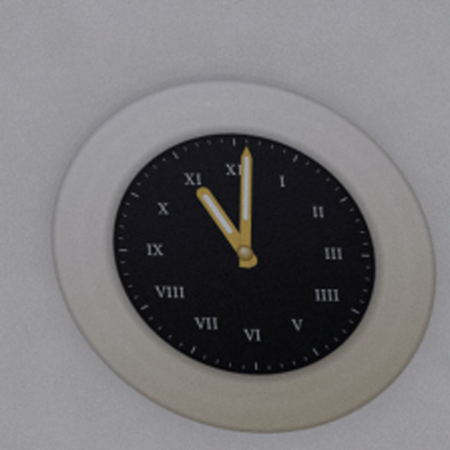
{"hour": 11, "minute": 1}
